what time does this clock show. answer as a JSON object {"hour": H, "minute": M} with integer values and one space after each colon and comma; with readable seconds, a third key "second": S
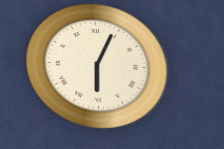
{"hour": 6, "minute": 4}
